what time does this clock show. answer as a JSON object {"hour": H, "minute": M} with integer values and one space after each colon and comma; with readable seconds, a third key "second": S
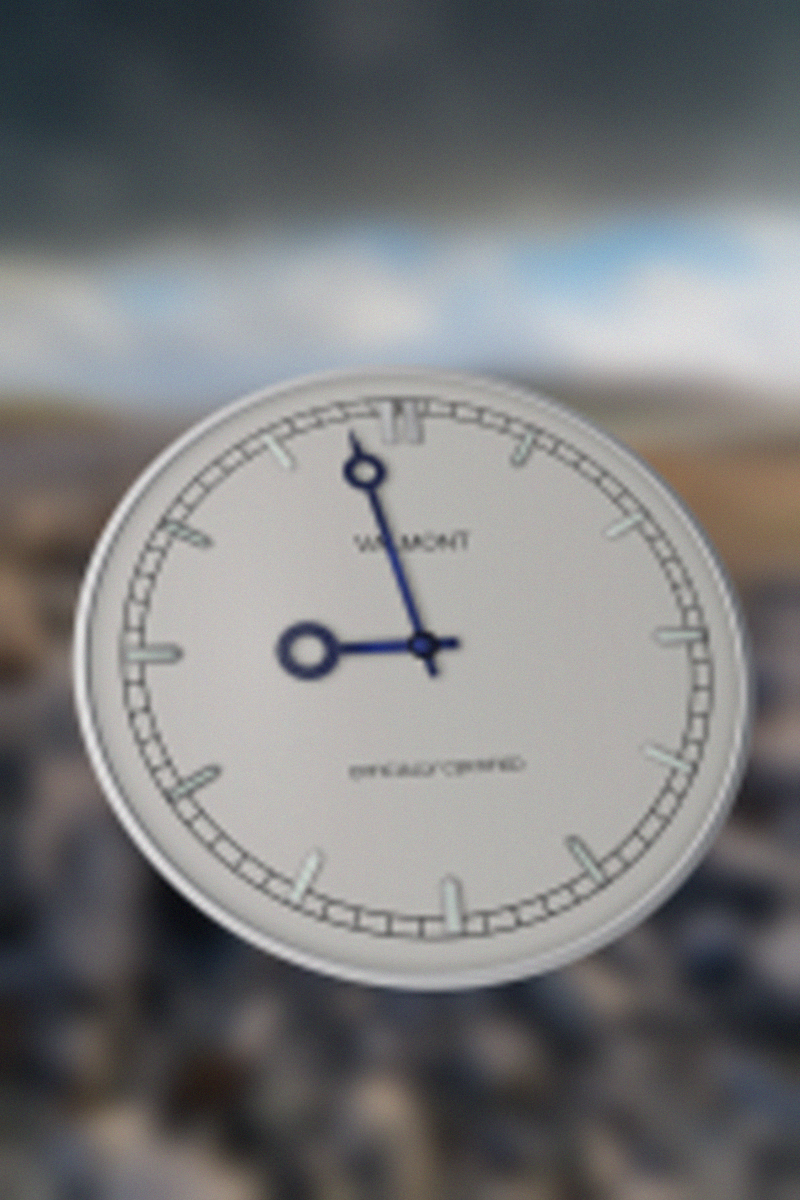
{"hour": 8, "minute": 58}
